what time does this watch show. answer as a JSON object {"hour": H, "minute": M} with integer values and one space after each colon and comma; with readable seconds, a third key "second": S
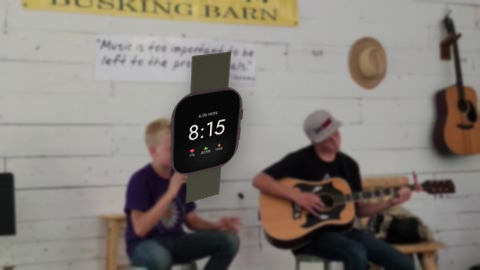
{"hour": 8, "minute": 15}
